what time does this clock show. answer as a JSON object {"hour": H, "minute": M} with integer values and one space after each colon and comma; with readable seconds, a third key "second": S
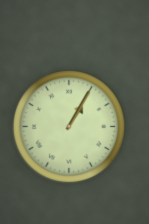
{"hour": 1, "minute": 5}
